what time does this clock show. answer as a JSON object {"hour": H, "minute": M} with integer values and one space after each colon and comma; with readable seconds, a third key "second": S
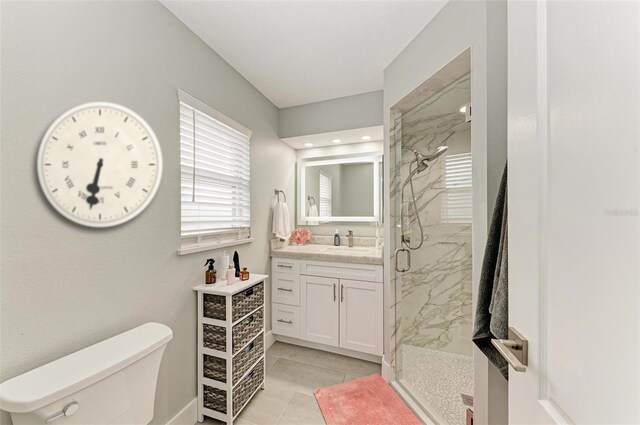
{"hour": 6, "minute": 32}
